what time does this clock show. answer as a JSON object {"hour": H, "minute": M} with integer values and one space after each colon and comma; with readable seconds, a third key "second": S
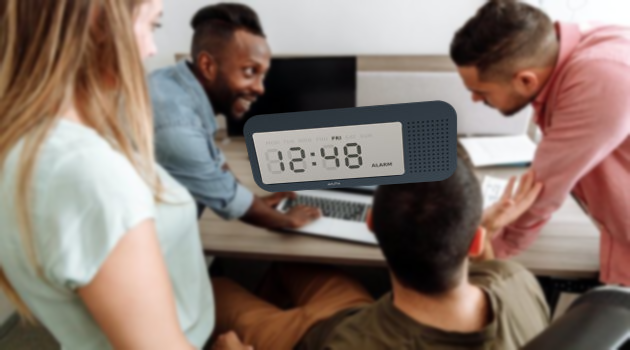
{"hour": 12, "minute": 48}
